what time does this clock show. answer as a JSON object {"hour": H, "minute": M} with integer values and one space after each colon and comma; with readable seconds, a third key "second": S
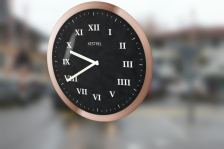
{"hour": 9, "minute": 40}
